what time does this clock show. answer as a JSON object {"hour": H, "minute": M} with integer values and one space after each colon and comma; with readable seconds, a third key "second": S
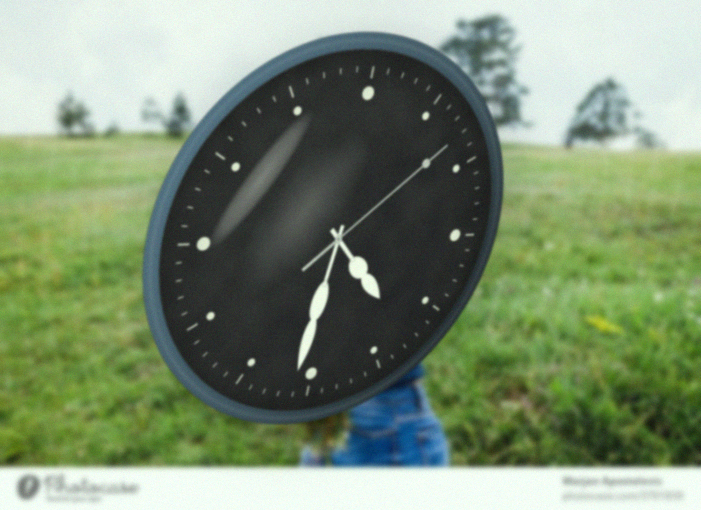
{"hour": 4, "minute": 31, "second": 8}
